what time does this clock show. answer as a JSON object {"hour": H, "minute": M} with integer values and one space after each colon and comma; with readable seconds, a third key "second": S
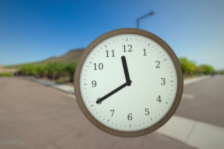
{"hour": 11, "minute": 40}
